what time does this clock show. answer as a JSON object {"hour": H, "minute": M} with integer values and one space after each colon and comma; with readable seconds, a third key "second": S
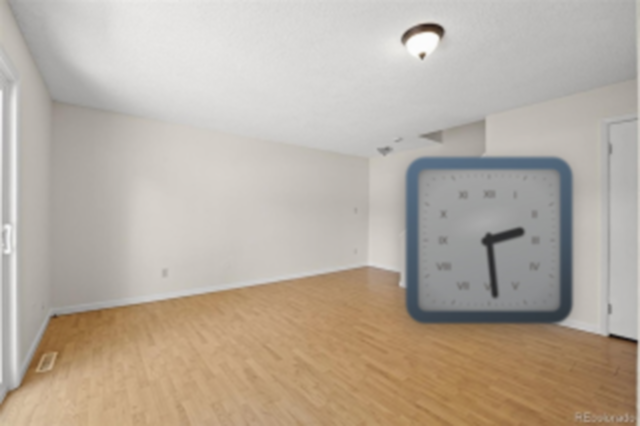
{"hour": 2, "minute": 29}
